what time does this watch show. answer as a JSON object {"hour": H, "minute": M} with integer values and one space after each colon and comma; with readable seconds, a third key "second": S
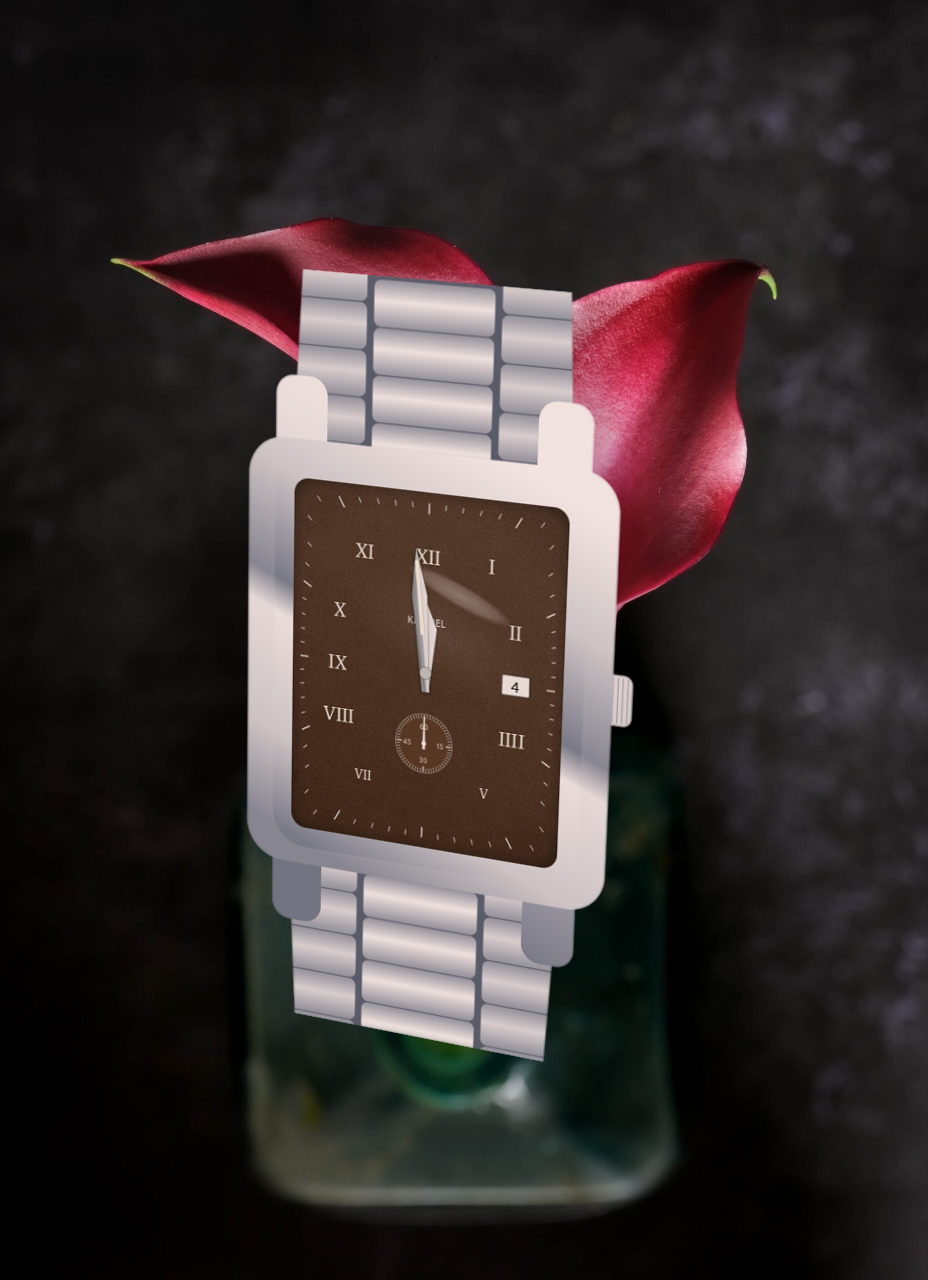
{"hour": 11, "minute": 59}
